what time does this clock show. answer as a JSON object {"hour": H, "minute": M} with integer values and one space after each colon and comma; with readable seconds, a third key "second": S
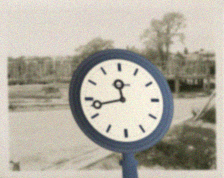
{"hour": 11, "minute": 43}
